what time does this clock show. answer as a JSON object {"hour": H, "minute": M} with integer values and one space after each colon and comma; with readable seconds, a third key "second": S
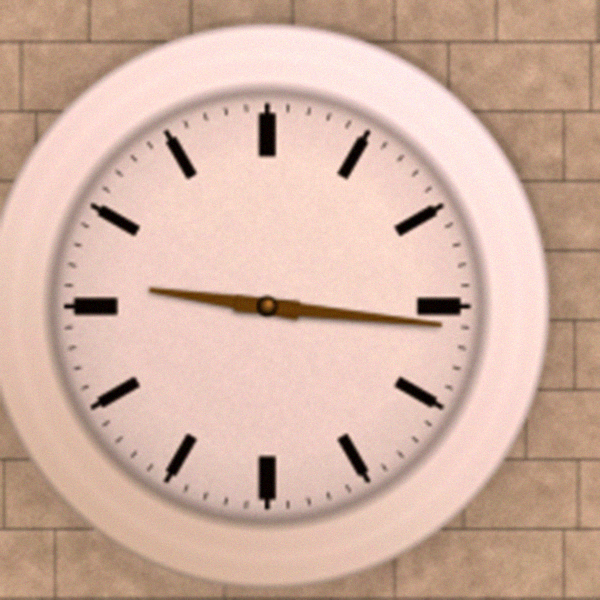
{"hour": 9, "minute": 16}
